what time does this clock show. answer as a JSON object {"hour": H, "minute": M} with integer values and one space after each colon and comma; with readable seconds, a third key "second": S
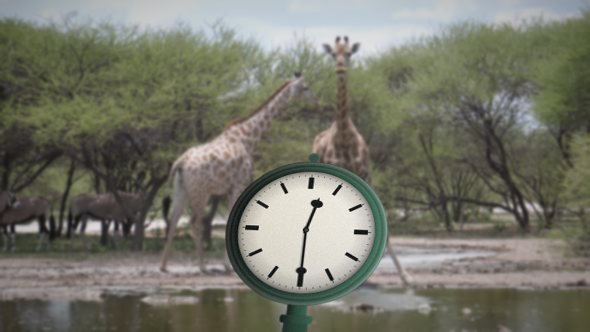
{"hour": 12, "minute": 30}
